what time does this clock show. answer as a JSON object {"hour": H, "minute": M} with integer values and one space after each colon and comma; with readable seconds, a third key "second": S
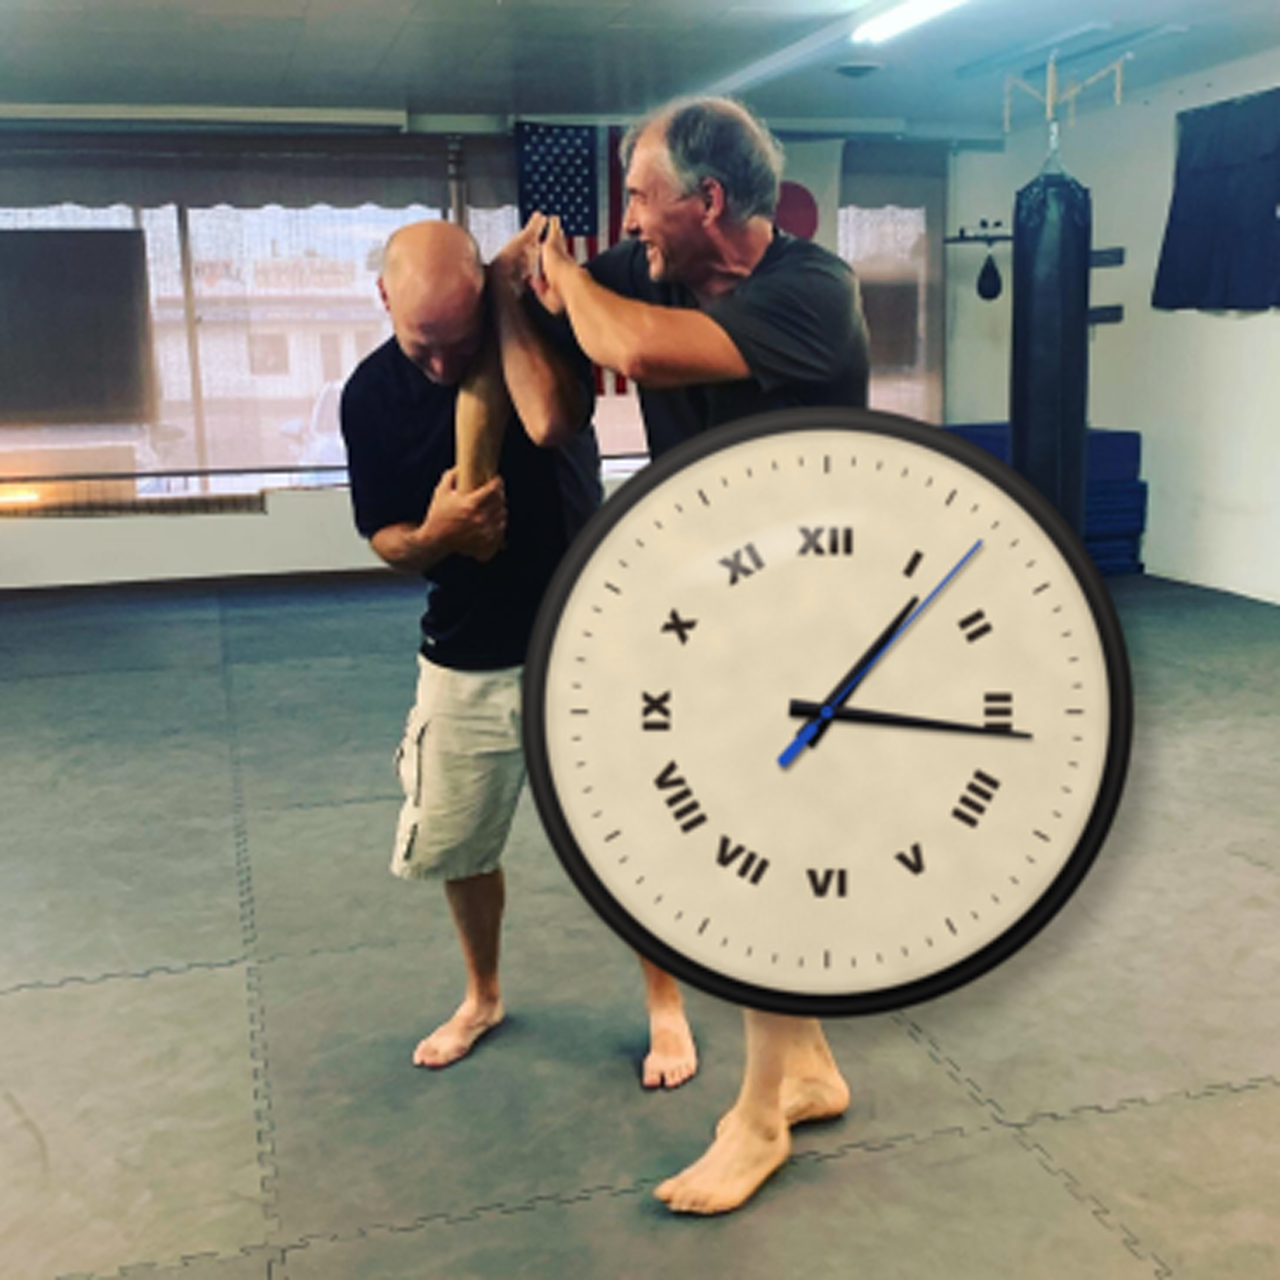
{"hour": 1, "minute": 16, "second": 7}
